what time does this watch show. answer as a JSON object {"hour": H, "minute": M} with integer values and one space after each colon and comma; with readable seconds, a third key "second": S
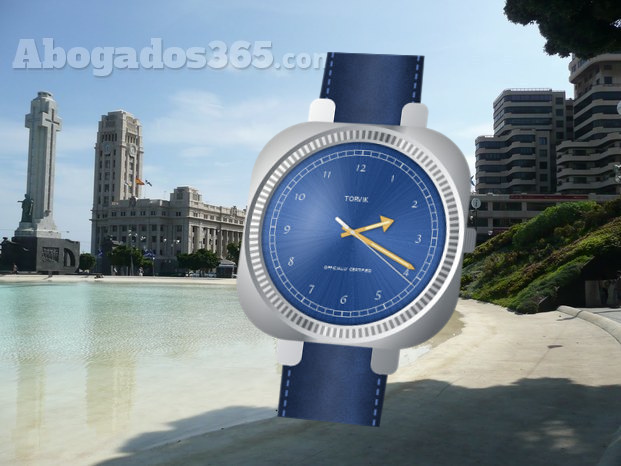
{"hour": 2, "minute": 19, "second": 21}
